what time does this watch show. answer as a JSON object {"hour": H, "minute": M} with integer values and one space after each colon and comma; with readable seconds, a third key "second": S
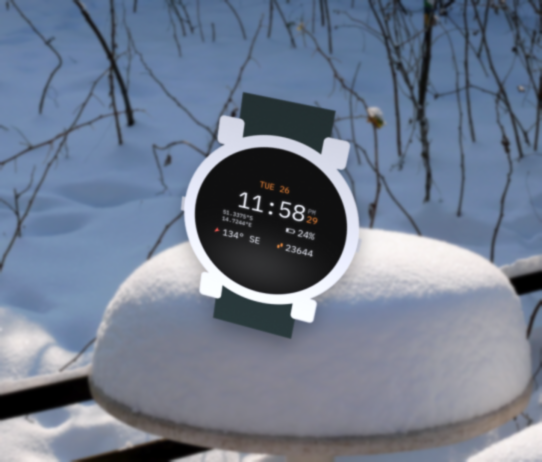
{"hour": 11, "minute": 58}
